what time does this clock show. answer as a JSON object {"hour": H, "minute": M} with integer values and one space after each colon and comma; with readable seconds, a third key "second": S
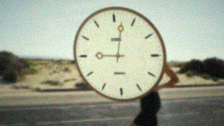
{"hour": 9, "minute": 2}
